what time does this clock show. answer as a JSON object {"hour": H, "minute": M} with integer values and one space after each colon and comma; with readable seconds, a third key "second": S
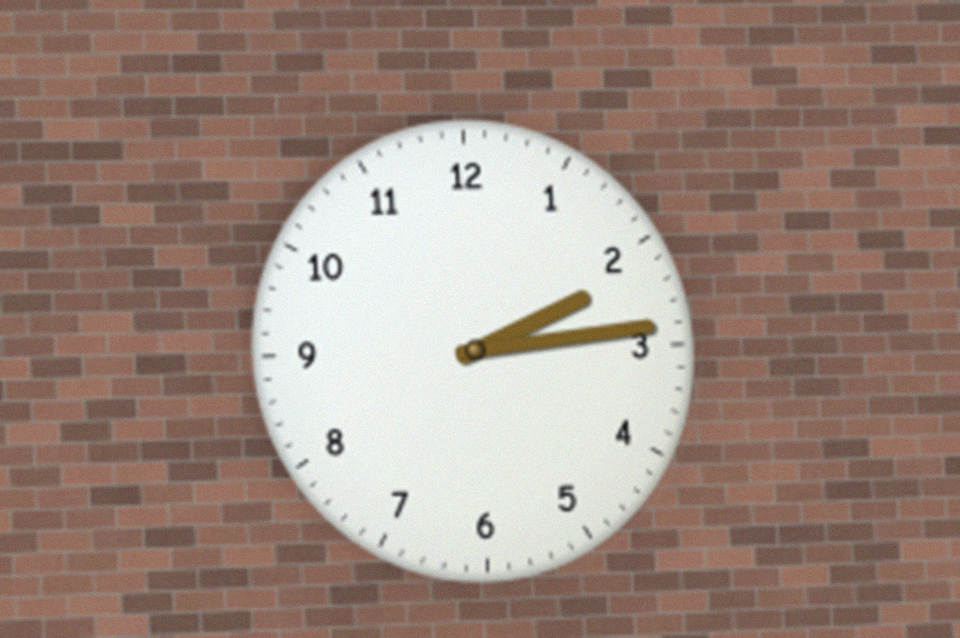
{"hour": 2, "minute": 14}
